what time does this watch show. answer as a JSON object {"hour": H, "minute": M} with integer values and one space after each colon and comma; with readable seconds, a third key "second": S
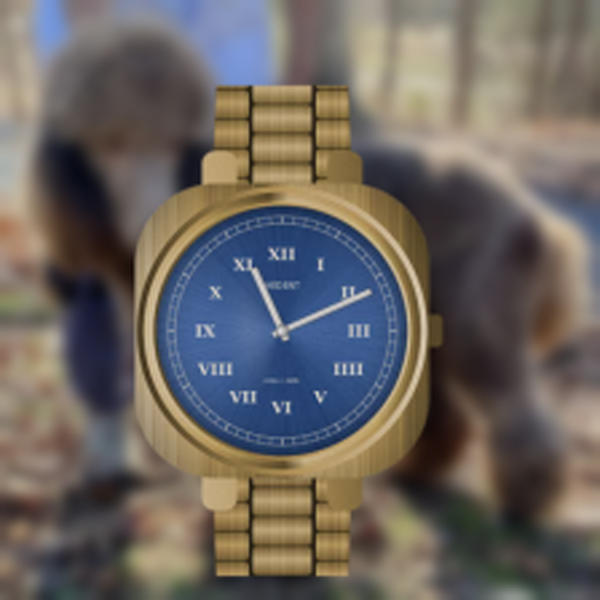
{"hour": 11, "minute": 11}
